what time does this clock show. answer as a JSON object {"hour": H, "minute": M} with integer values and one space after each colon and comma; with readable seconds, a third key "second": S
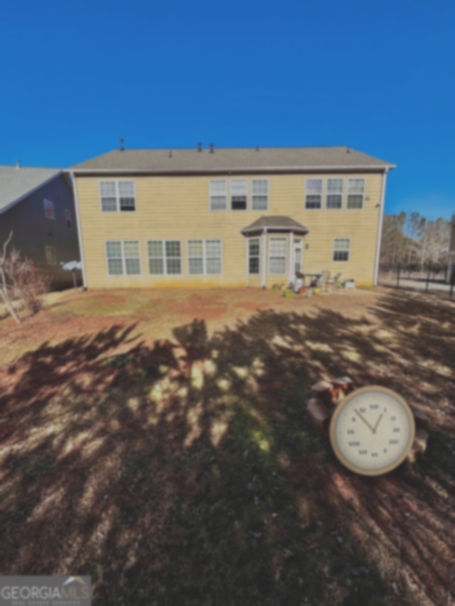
{"hour": 12, "minute": 53}
